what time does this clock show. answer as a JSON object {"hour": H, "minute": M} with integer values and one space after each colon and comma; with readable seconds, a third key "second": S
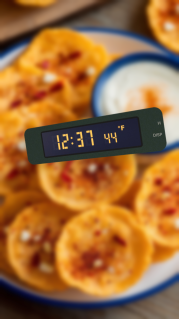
{"hour": 12, "minute": 37}
